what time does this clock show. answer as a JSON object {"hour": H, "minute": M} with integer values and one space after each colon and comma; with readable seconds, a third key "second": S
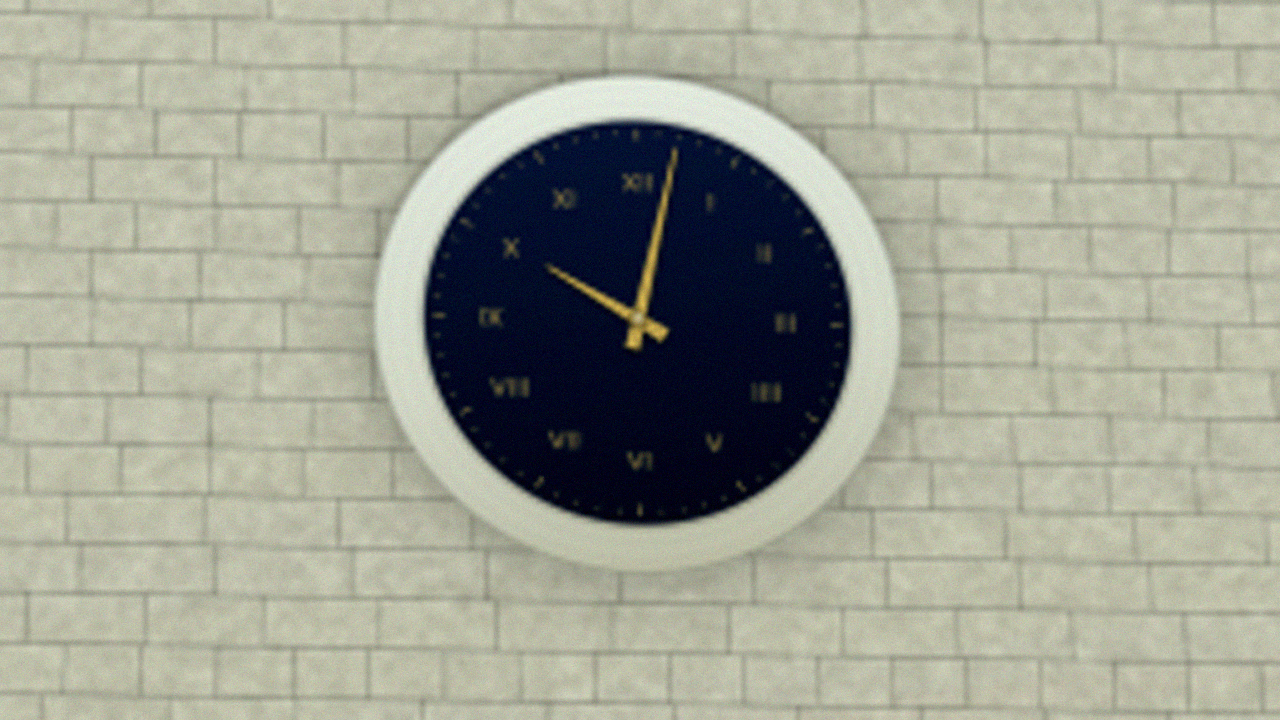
{"hour": 10, "minute": 2}
